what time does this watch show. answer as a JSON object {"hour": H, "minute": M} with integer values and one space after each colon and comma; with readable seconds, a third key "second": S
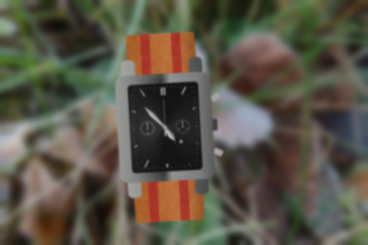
{"hour": 4, "minute": 53}
